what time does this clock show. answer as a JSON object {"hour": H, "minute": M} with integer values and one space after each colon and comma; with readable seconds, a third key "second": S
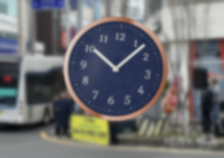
{"hour": 10, "minute": 7}
